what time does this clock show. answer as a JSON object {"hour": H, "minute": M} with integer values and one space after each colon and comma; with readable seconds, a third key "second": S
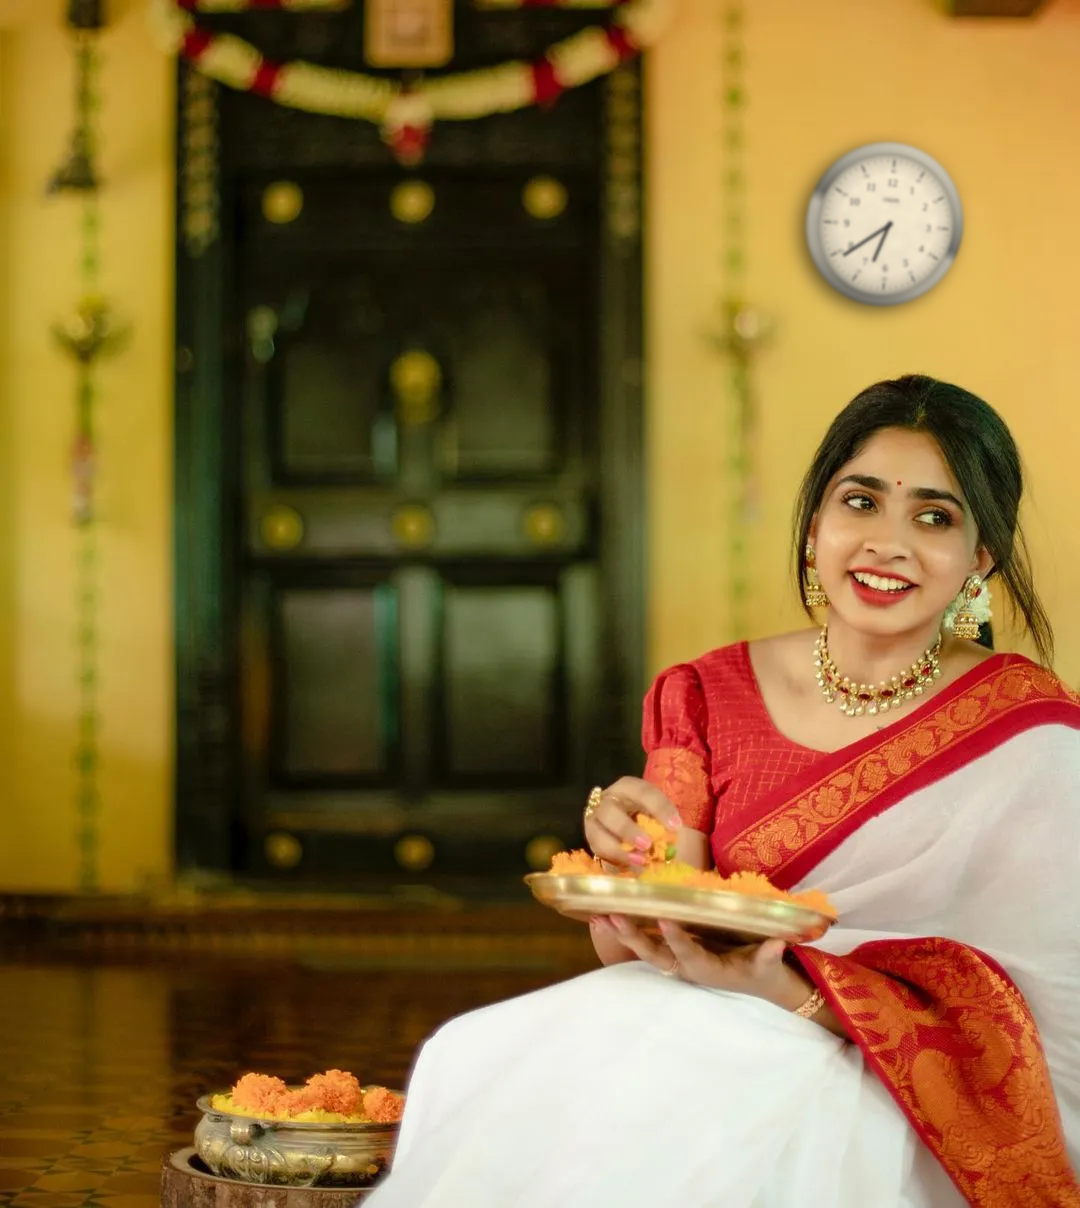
{"hour": 6, "minute": 39}
